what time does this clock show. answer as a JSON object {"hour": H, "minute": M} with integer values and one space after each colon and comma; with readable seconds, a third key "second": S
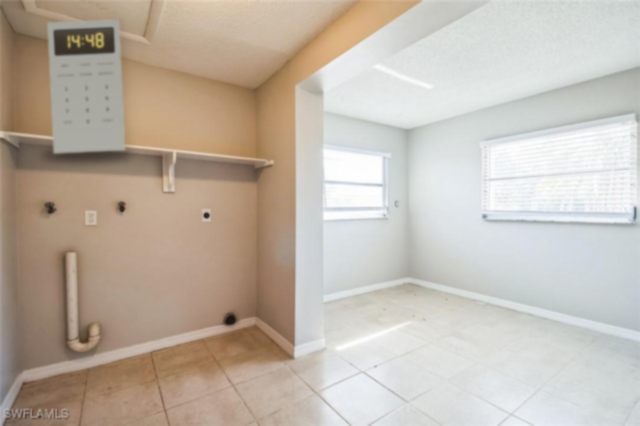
{"hour": 14, "minute": 48}
